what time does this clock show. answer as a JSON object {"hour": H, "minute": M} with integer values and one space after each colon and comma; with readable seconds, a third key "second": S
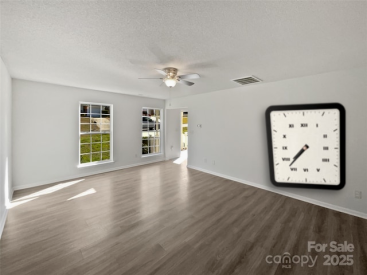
{"hour": 7, "minute": 37}
